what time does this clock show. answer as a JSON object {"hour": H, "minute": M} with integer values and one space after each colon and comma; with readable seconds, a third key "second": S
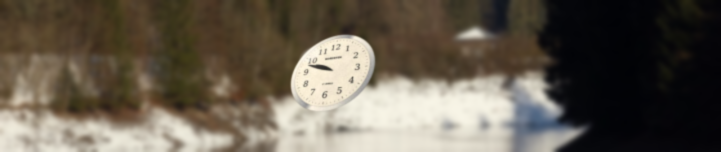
{"hour": 9, "minute": 48}
